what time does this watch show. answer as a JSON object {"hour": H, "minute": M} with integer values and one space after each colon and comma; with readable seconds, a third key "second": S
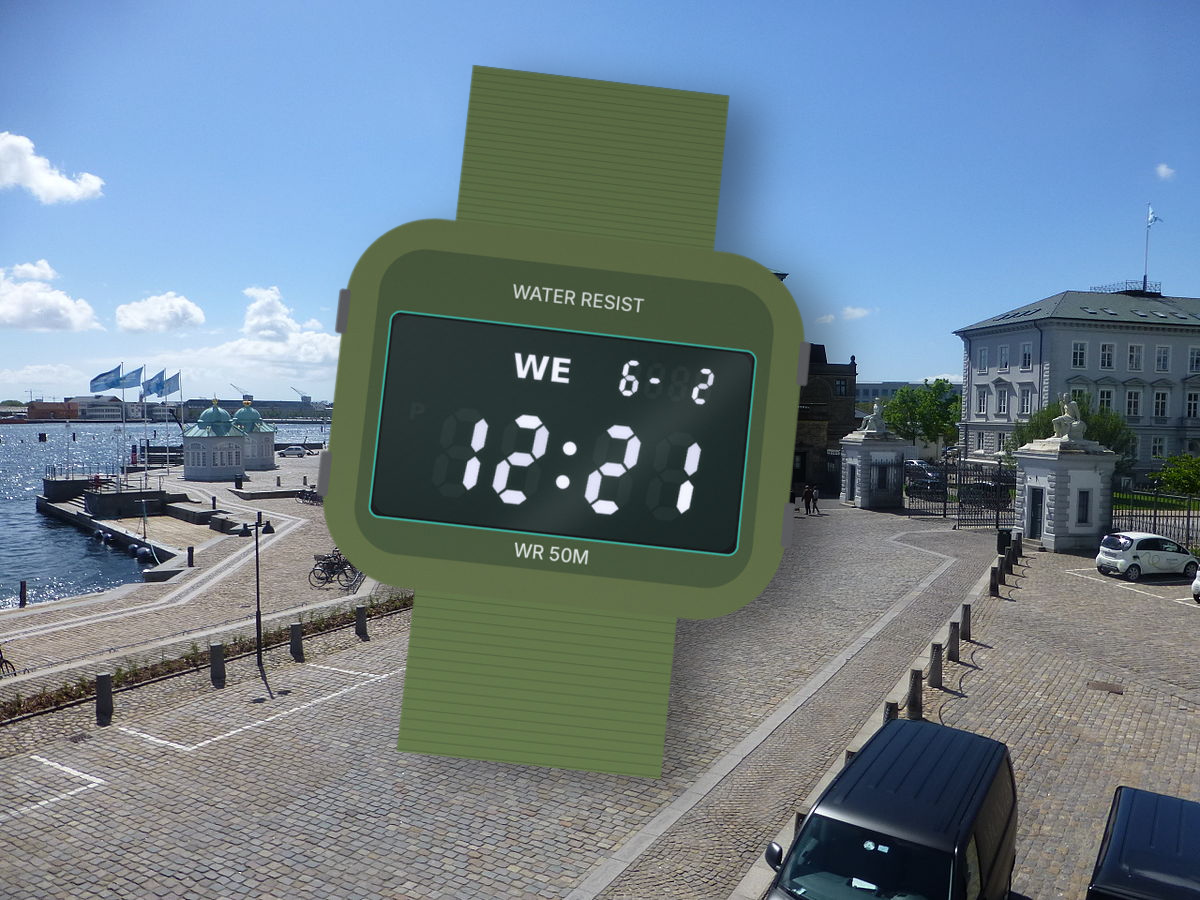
{"hour": 12, "minute": 21}
